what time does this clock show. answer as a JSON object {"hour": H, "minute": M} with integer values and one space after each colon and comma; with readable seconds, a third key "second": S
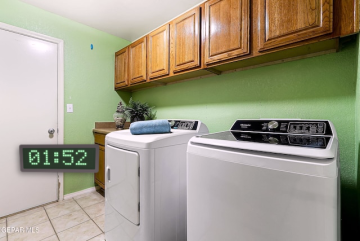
{"hour": 1, "minute": 52}
